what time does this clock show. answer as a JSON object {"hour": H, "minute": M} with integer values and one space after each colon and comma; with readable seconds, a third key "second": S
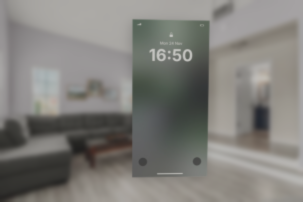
{"hour": 16, "minute": 50}
